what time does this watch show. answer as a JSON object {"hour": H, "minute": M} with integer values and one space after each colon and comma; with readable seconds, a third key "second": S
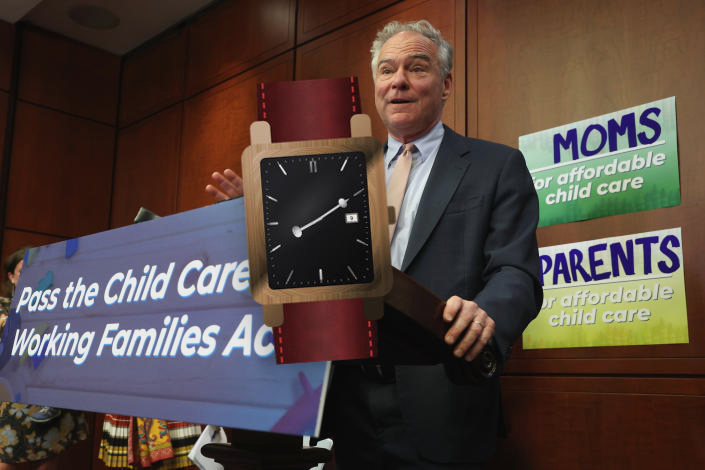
{"hour": 8, "minute": 10}
